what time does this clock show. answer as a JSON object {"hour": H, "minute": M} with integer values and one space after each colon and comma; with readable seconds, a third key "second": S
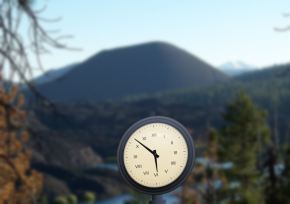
{"hour": 5, "minute": 52}
